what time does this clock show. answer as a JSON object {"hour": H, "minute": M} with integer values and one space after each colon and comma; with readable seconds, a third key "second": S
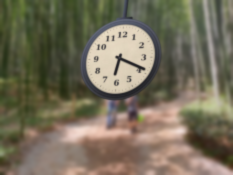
{"hour": 6, "minute": 19}
